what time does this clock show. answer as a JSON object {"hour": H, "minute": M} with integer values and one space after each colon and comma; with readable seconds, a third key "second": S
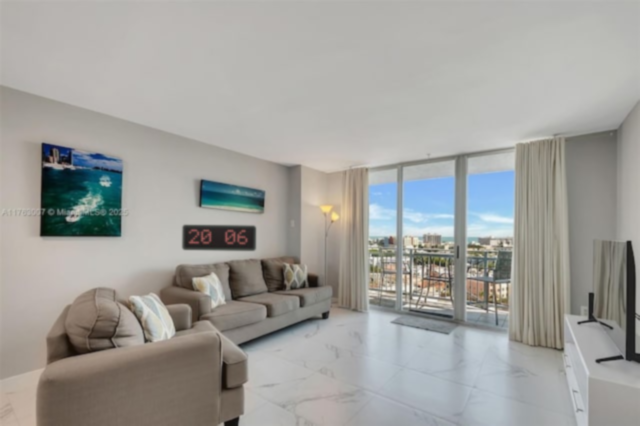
{"hour": 20, "minute": 6}
